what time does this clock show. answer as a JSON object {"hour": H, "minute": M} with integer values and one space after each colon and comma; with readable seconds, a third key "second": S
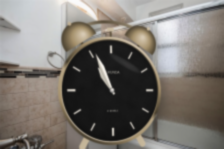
{"hour": 10, "minute": 56}
